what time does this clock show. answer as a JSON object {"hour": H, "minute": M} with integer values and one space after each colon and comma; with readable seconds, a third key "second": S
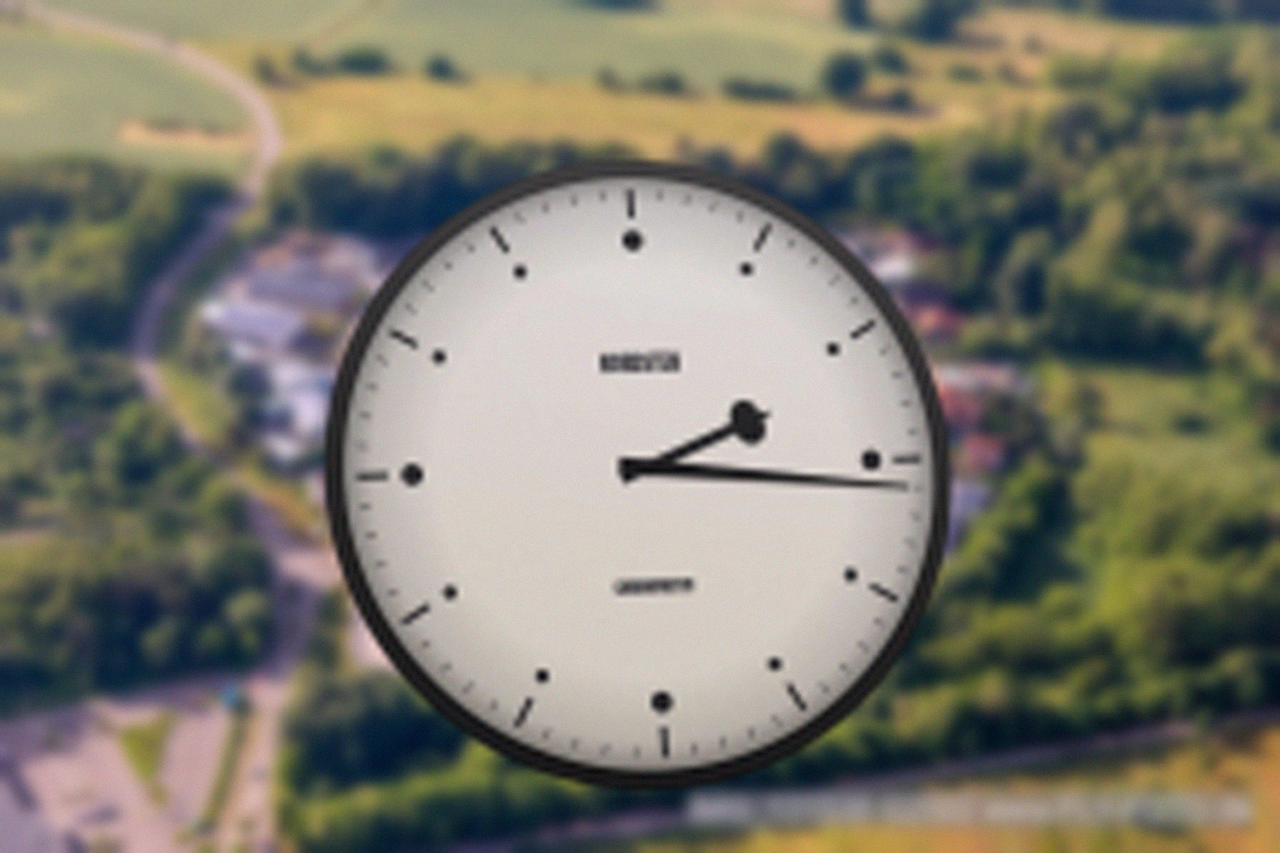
{"hour": 2, "minute": 16}
